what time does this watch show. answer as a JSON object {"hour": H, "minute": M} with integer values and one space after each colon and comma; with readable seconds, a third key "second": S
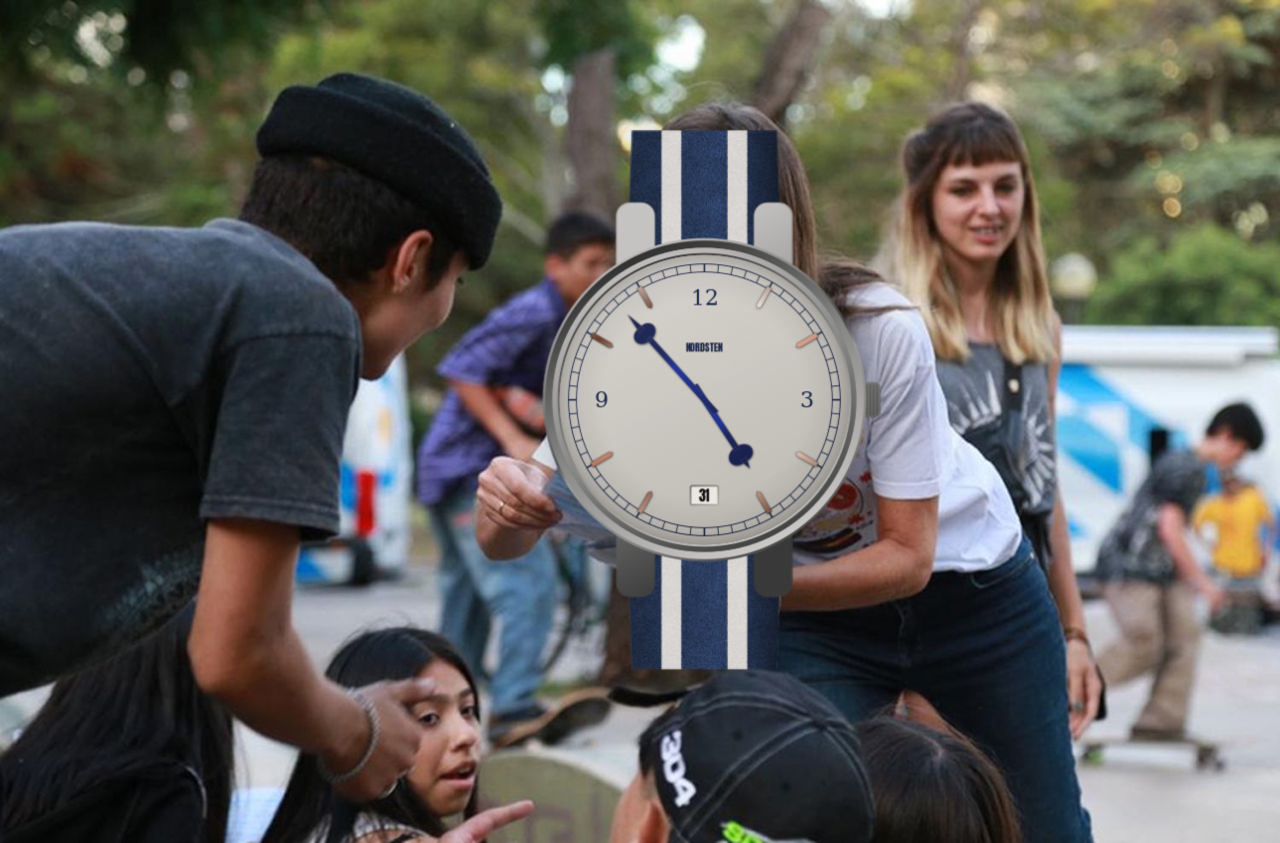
{"hour": 4, "minute": 53}
